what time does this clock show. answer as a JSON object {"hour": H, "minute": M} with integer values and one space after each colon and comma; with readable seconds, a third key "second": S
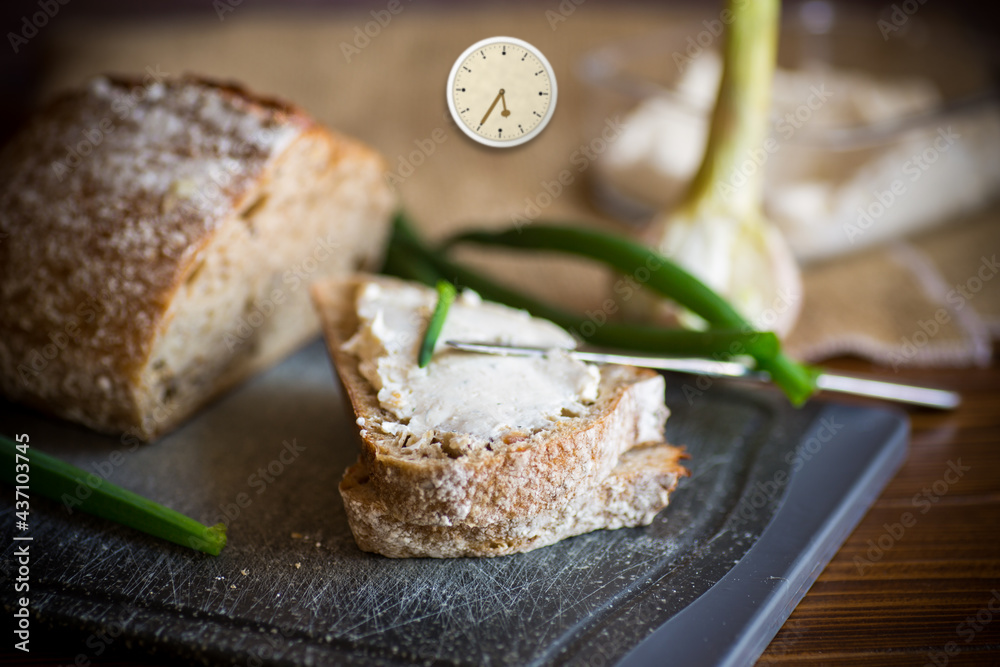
{"hour": 5, "minute": 35}
